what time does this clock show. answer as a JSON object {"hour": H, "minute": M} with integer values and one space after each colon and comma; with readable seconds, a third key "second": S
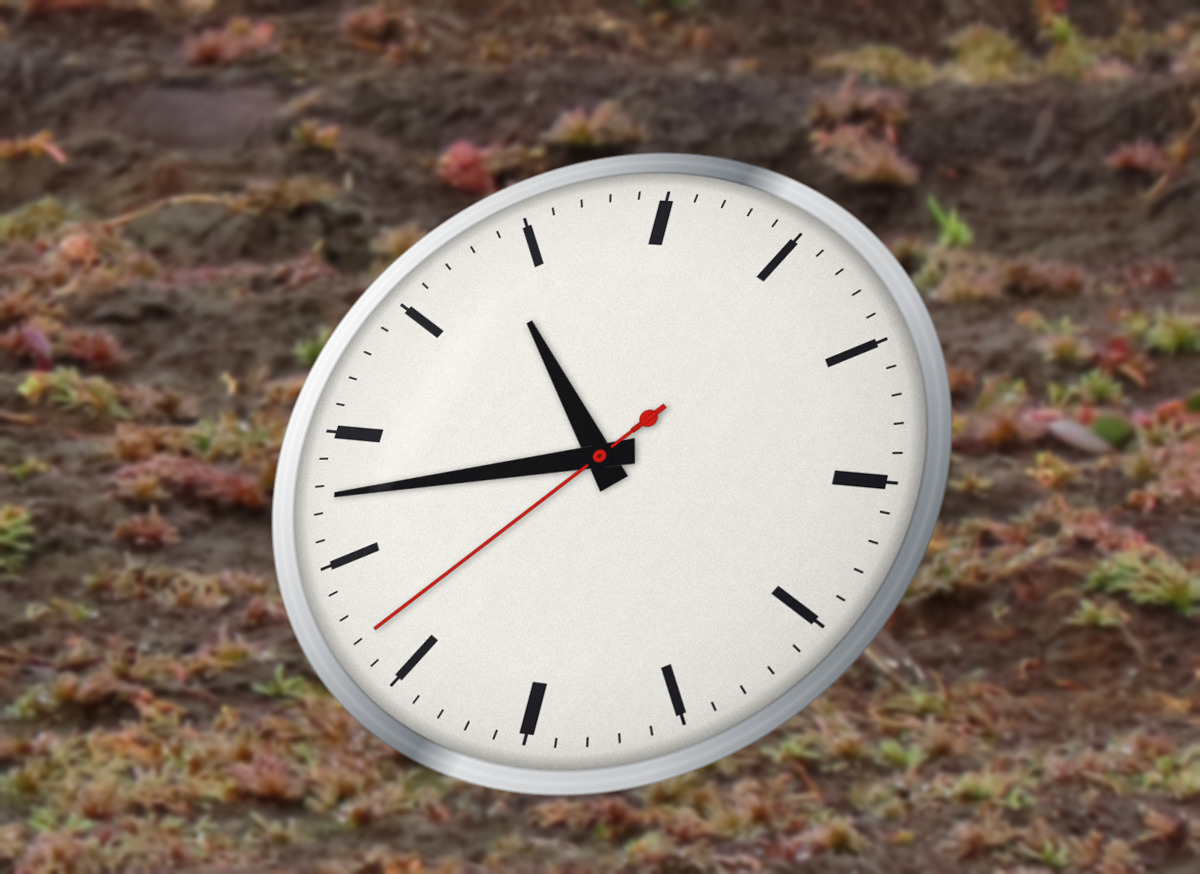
{"hour": 10, "minute": 42, "second": 37}
